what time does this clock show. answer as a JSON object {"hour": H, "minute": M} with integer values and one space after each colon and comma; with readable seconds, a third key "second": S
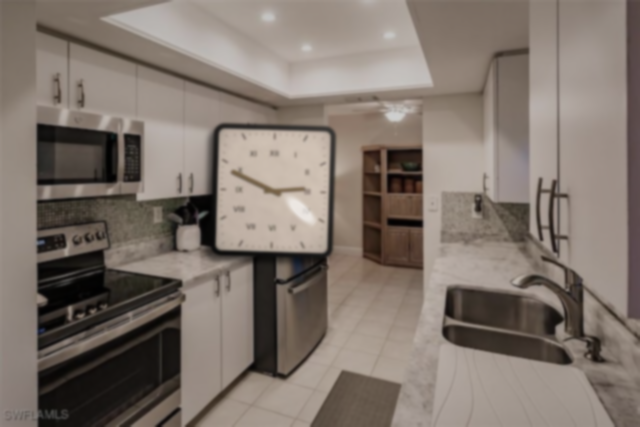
{"hour": 2, "minute": 49}
